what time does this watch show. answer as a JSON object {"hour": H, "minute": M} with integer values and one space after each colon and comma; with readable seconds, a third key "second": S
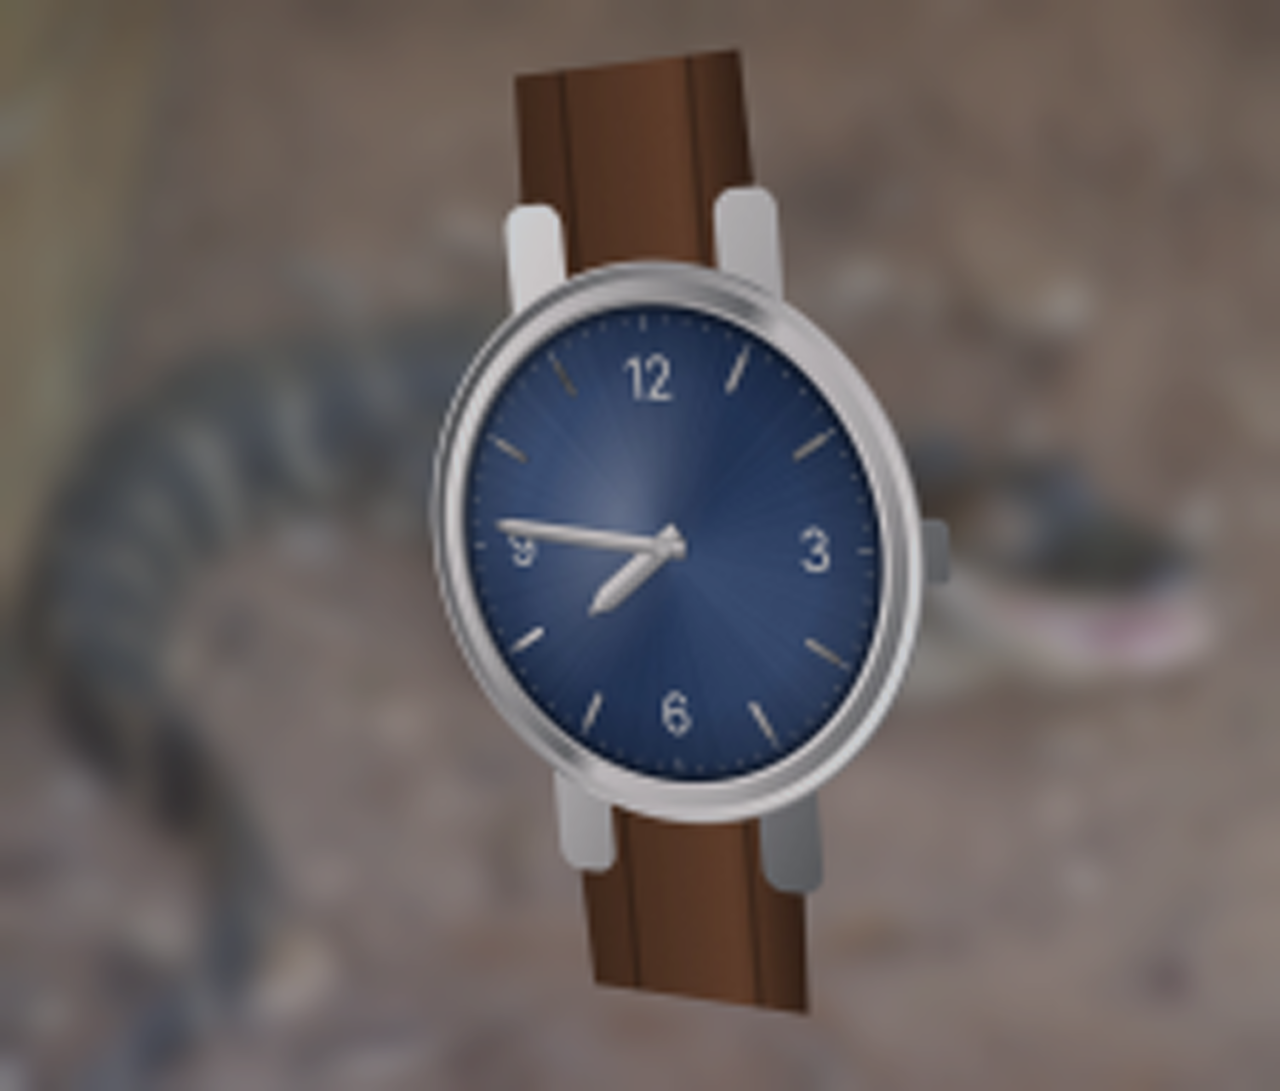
{"hour": 7, "minute": 46}
